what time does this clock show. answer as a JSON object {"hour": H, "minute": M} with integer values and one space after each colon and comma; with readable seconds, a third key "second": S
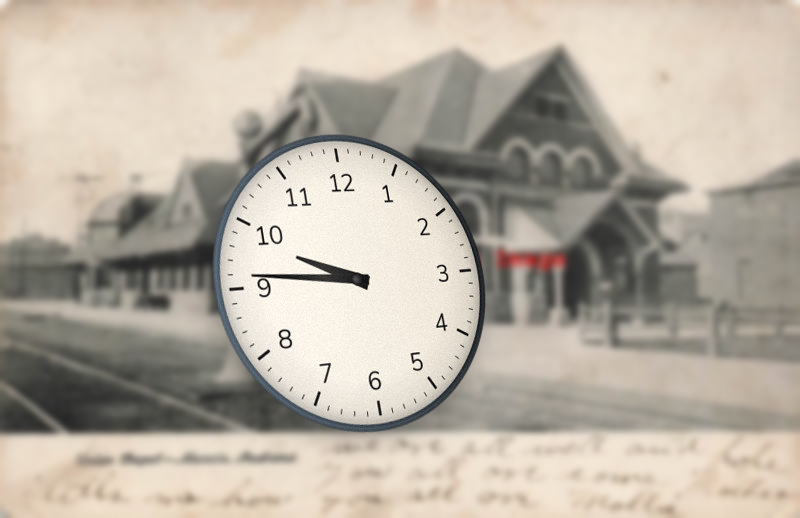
{"hour": 9, "minute": 46}
